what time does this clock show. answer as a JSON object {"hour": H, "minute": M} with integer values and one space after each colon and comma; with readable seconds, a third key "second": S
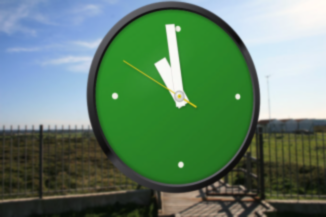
{"hour": 10, "minute": 58, "second": 50}
